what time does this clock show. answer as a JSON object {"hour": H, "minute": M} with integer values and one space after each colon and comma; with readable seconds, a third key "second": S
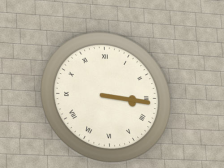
{"hour": 3, "minute": 16}
